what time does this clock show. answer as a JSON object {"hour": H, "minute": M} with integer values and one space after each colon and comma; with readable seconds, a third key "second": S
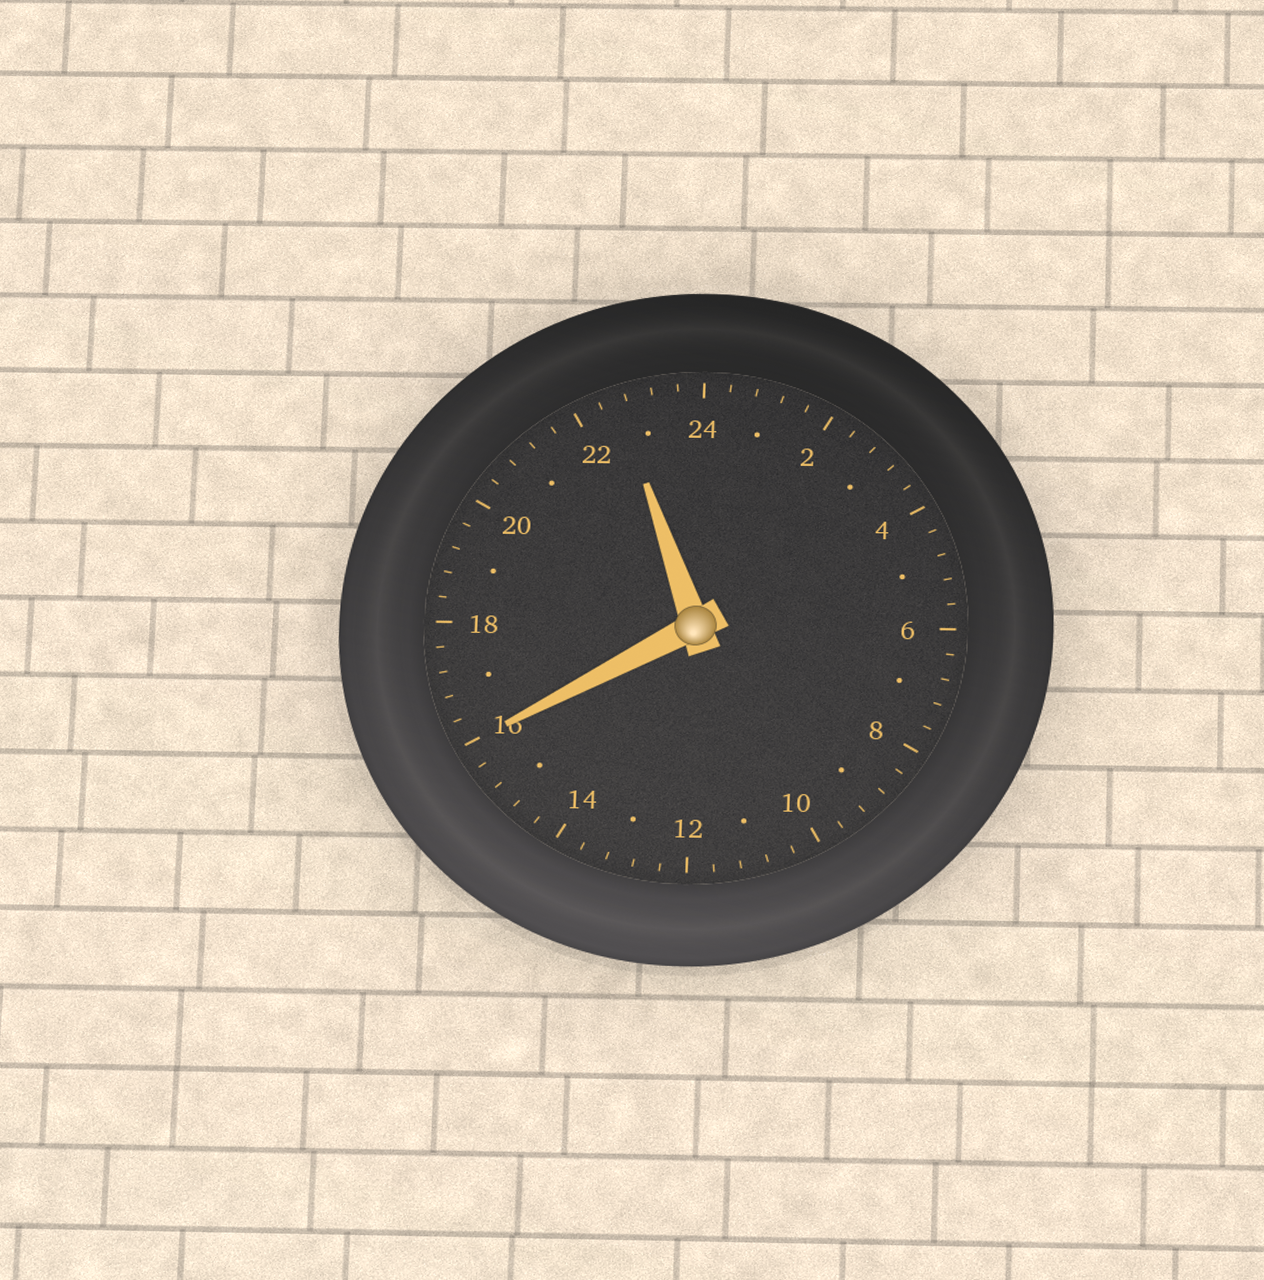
{"hour": 22, "minute": 40}
